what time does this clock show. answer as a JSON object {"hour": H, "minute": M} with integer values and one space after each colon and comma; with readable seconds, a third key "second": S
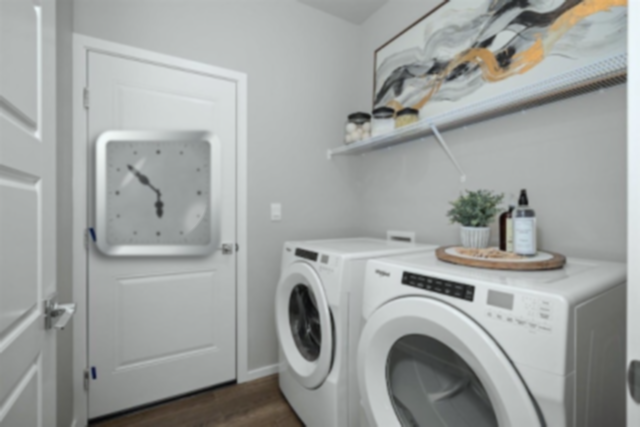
{"hour": 5, "minute": 52}
